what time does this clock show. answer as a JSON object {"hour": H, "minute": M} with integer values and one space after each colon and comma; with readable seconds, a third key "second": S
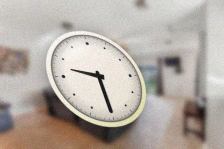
{"hour": 9, "minute": 30}
